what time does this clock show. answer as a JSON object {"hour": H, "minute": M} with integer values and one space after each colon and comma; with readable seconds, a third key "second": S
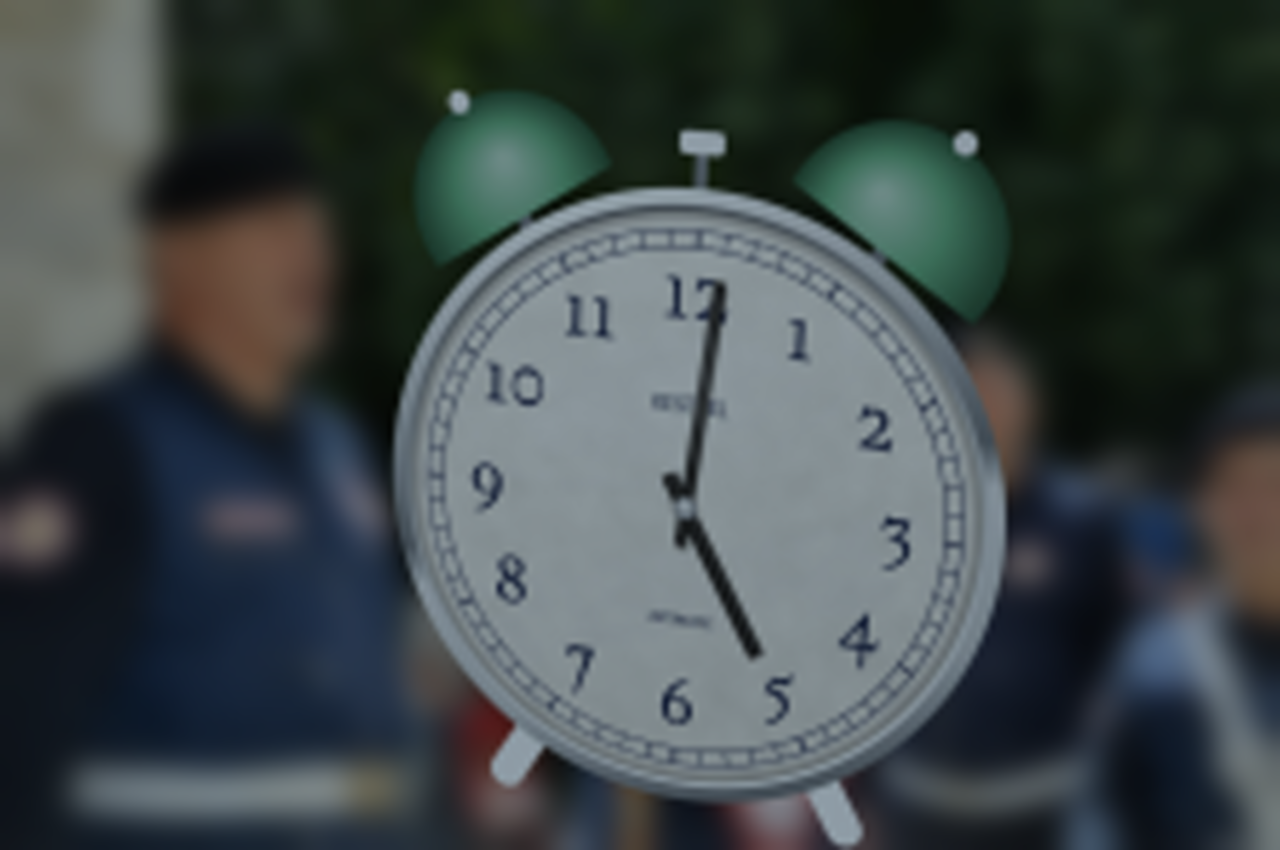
{"hour": 5, "minute": 1}
